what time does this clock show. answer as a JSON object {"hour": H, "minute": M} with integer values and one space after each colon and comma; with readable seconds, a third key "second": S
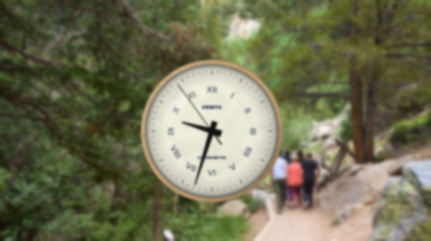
{"hour": 9, "minute": 32, "second": 54}
